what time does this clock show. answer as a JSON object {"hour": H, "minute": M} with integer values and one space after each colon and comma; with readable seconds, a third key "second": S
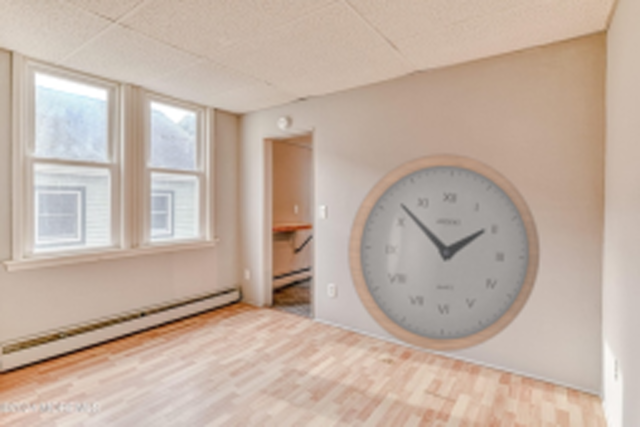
{"hour": 1, "minute": 52}
